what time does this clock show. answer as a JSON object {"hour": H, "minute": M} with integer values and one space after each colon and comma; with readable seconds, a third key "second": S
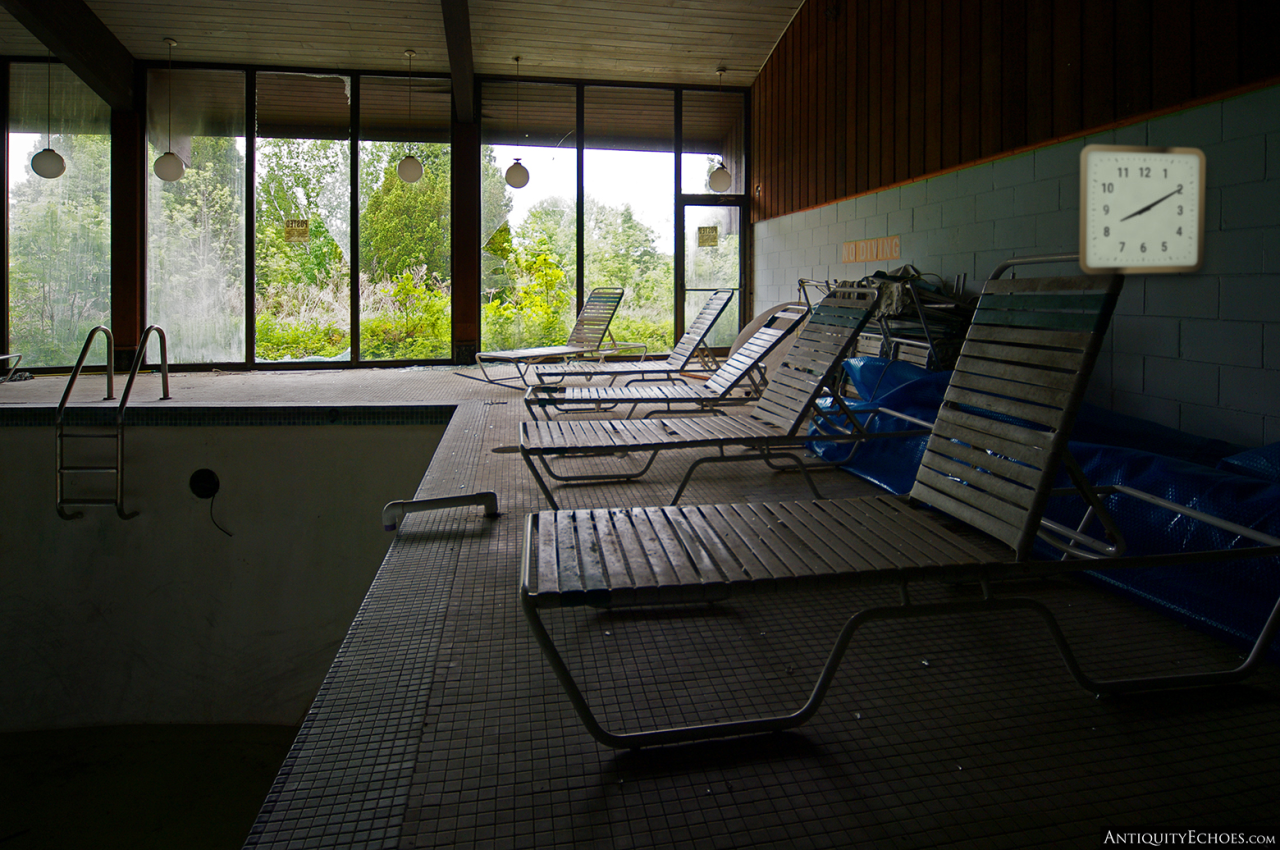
{"hour": 8, "minute": 10}
